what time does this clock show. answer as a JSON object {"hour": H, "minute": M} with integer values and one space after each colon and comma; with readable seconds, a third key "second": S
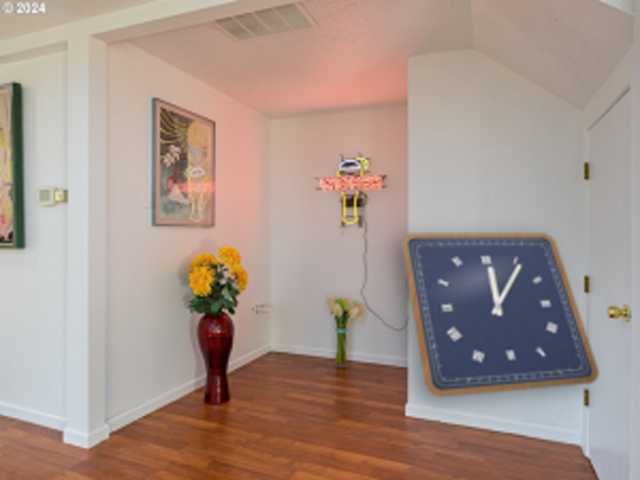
{"hour": 12, "minute": 6}
